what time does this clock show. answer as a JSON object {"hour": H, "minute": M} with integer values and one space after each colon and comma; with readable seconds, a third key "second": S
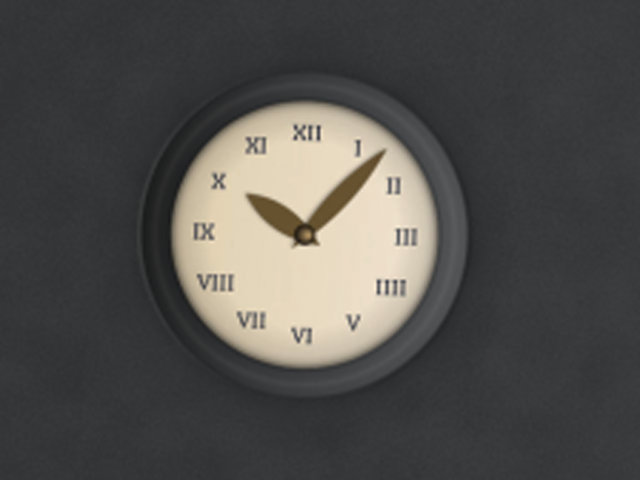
{"hour": 10, "minute": 7}
